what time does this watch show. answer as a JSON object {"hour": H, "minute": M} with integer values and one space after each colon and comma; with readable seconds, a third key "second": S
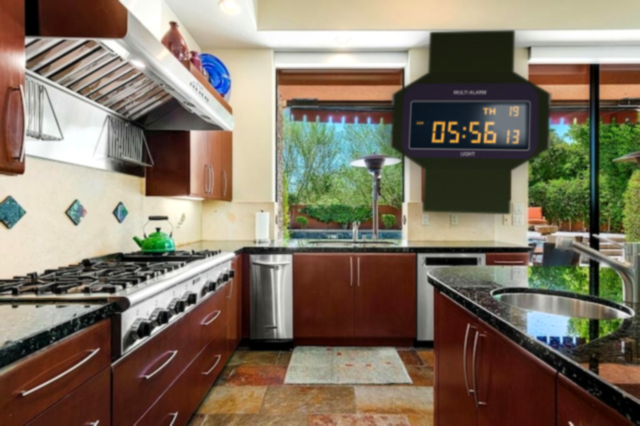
{"hour": 5, "minute": 56, "second": 13}
